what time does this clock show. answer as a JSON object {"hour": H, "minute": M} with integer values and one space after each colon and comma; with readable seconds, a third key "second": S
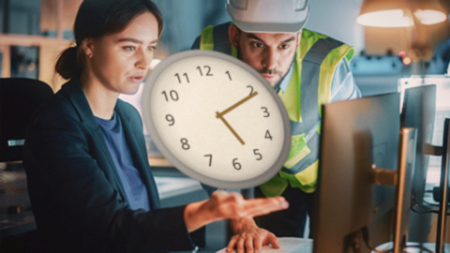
{"hour": 5, "minute": 11}
